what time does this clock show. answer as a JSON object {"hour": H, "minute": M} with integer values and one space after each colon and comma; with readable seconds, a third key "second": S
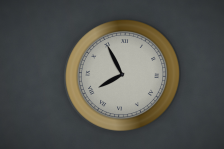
{"hour": 7, "minute": 55}
